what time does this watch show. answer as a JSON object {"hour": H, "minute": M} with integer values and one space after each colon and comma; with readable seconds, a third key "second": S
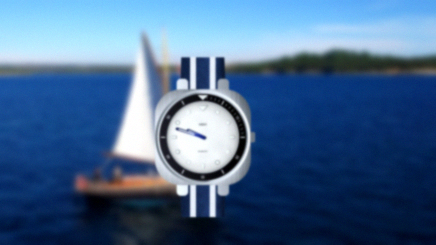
{"hour": 9, "minute": 48}
